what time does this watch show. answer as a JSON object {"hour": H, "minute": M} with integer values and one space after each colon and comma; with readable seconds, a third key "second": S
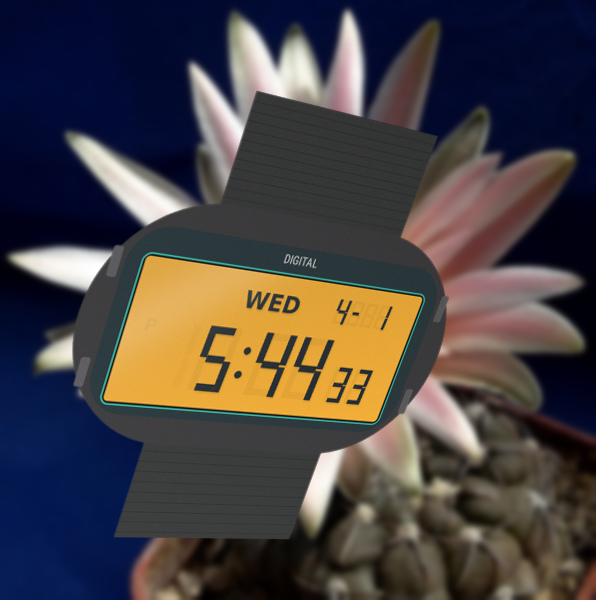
{"hour": 5, "minute": 44, "second": 33}
